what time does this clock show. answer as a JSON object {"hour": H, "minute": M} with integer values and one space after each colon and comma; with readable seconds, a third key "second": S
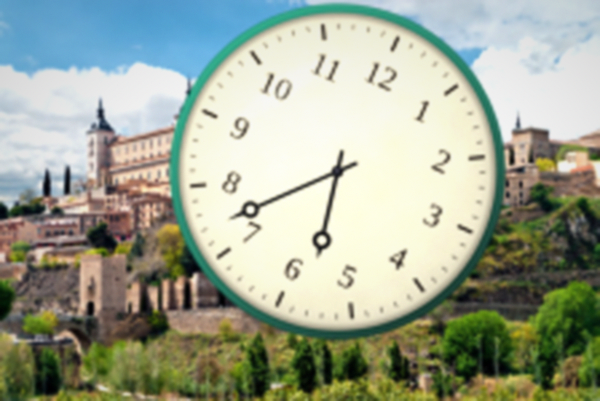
{"hour": 5, "minute": 37}
